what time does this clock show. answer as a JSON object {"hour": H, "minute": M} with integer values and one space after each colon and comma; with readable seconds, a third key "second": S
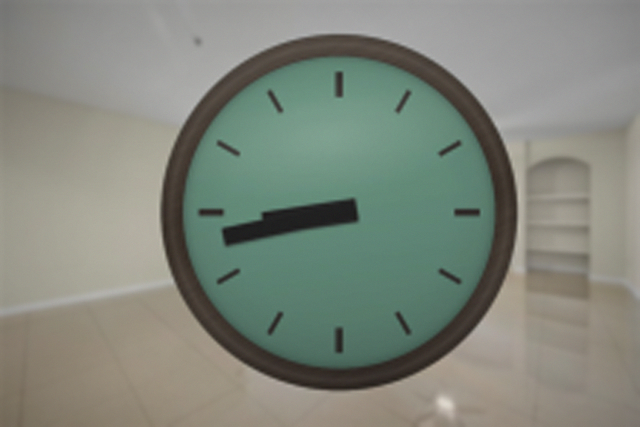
{"hour": 8, "minute": 43}
